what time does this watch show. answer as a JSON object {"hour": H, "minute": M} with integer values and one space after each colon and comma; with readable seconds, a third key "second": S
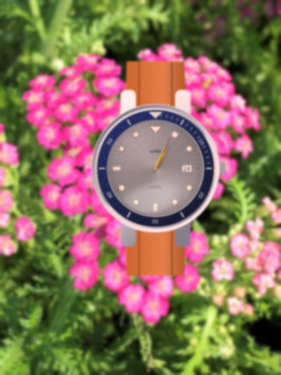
{"hour": 1, "minute": 4}
